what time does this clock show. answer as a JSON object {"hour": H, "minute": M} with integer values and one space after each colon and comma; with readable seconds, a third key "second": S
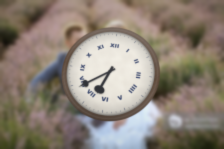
{"hour": 6, "minute": 39}
